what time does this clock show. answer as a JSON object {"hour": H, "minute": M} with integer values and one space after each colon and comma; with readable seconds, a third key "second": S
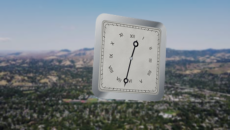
{"hour": 12, "minute": 32}
